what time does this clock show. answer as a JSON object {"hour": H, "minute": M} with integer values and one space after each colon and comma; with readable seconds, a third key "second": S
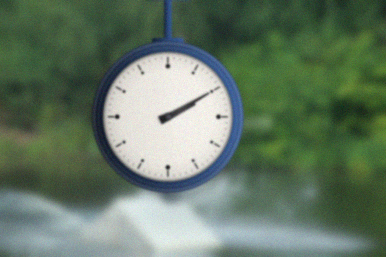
{"hour": 2, "minute": 10}
